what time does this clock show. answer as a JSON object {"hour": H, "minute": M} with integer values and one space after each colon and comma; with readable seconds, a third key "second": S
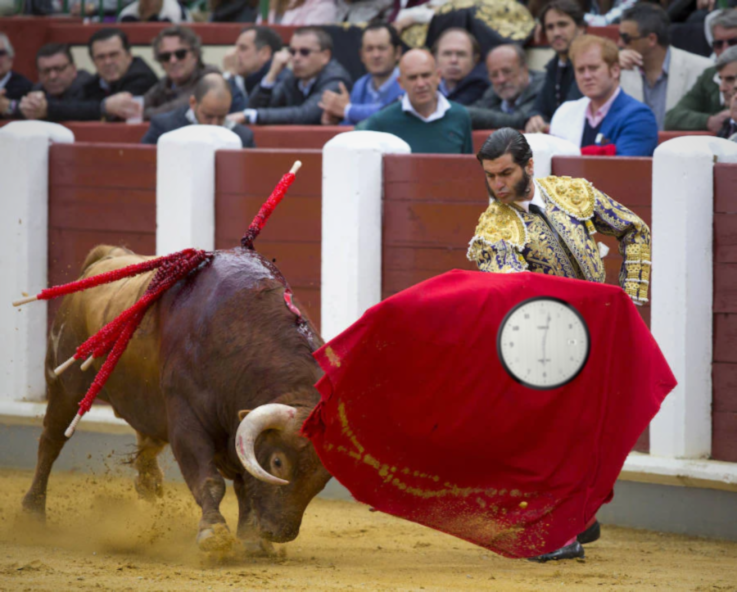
{"hour": 6, "minute": 2}
